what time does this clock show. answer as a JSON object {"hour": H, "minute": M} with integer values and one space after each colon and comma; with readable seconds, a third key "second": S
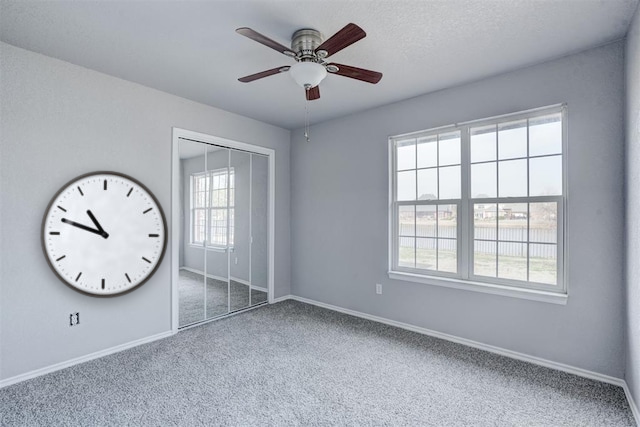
{"hour": 10, "minute": 48}
